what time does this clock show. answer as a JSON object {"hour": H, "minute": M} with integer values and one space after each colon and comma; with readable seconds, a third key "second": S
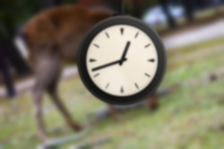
{"hour": 12, "minute": 42}
